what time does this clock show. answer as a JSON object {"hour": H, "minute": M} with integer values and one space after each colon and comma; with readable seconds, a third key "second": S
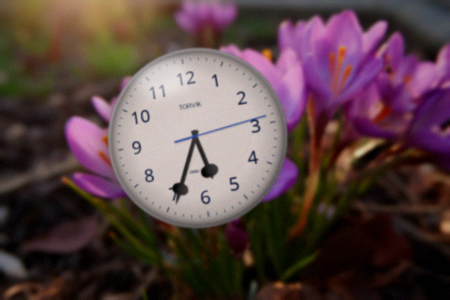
{"hour": 5, "minute": 34, "second": 14}
